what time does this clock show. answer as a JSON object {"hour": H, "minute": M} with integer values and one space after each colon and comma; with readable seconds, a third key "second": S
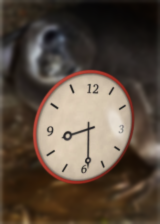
{"hour": 8, "minute": 29}
